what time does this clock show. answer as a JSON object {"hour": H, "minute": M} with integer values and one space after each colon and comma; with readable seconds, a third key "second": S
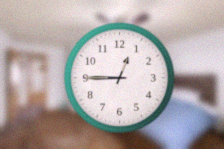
{"hour": 12, "minute": 45}
